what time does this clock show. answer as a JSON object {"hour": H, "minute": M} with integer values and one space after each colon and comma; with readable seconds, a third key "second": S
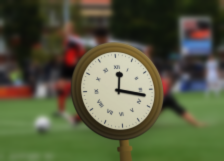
{"hour": 12, "minute": 17}
